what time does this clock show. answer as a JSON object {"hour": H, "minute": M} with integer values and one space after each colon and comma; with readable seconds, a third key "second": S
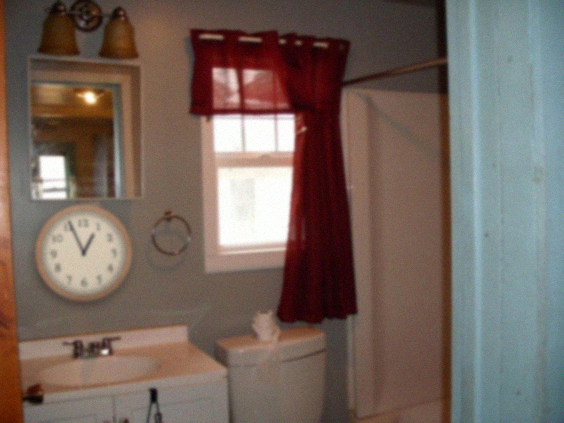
{"hour": 12, "minute": 56}
